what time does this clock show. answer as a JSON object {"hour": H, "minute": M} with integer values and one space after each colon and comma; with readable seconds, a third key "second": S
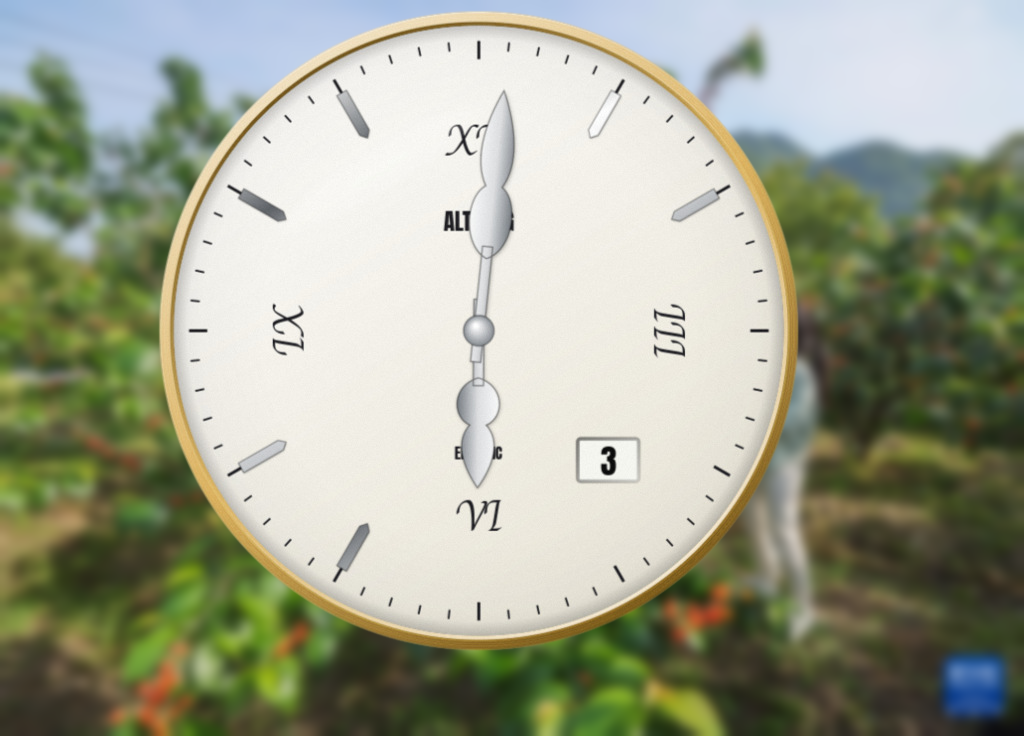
{"hour": 6, "minute": 1}
